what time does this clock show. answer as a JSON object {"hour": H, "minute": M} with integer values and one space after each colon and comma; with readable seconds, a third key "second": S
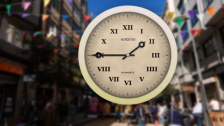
{"hour": 1, "minute": 45}
